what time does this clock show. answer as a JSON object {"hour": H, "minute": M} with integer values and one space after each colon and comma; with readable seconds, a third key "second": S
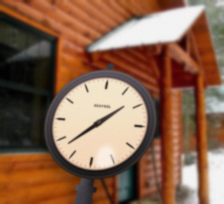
{"hour": 1, "minute": 38}
